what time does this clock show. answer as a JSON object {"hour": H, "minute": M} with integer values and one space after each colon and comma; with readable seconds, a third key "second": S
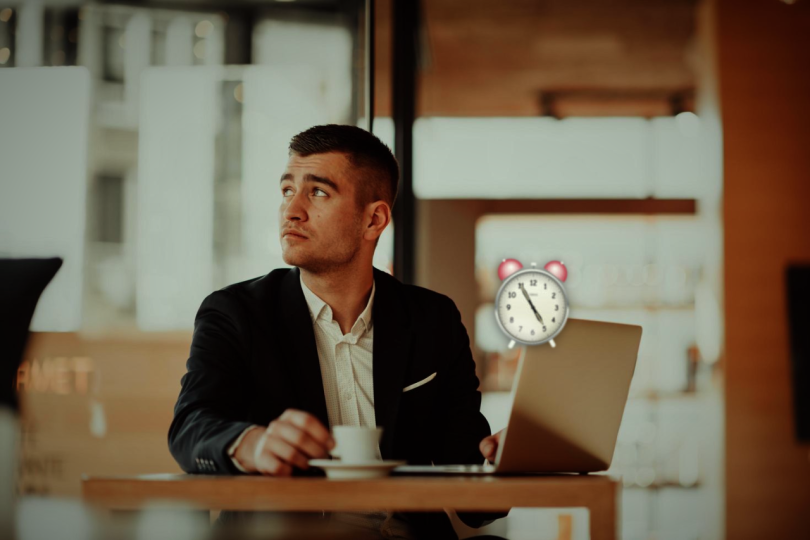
{"hour": 4, "minute": 55}
